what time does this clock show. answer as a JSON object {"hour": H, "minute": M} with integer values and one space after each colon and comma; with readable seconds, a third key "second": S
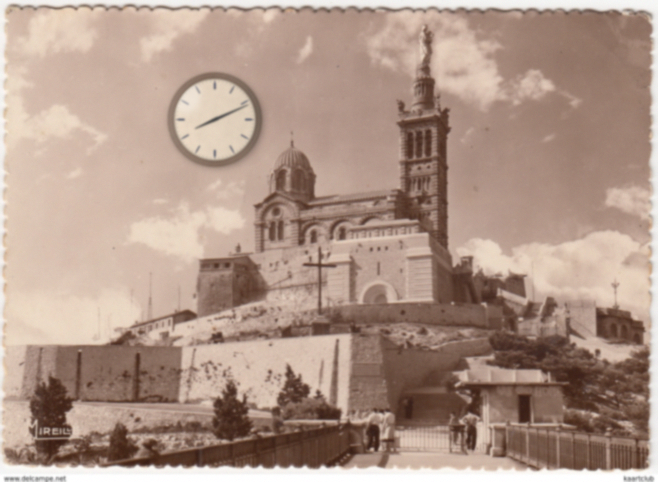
{"hour": 8, "minute": 11}
